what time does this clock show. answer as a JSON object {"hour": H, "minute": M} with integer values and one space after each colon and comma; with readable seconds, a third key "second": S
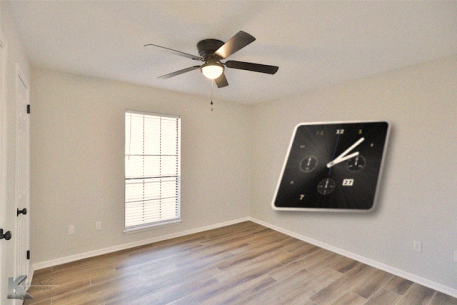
{"hour": 2, "minute": 7}
